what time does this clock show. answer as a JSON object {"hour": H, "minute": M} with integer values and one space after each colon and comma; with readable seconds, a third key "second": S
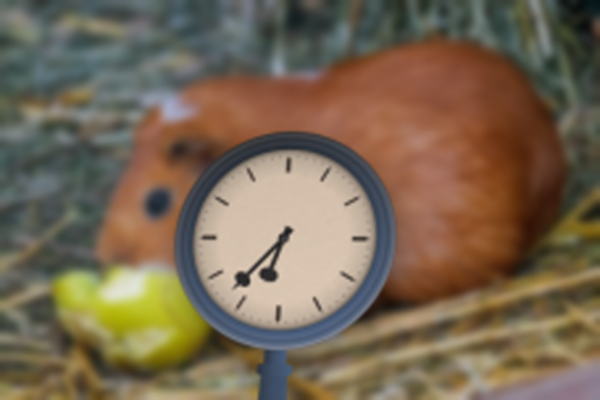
{"hour": 6, "minute": 37}
